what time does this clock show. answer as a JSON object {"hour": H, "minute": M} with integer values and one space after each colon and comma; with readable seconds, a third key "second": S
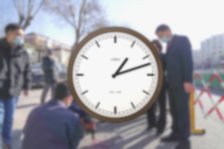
{"hour": 1, "minute": 12}
